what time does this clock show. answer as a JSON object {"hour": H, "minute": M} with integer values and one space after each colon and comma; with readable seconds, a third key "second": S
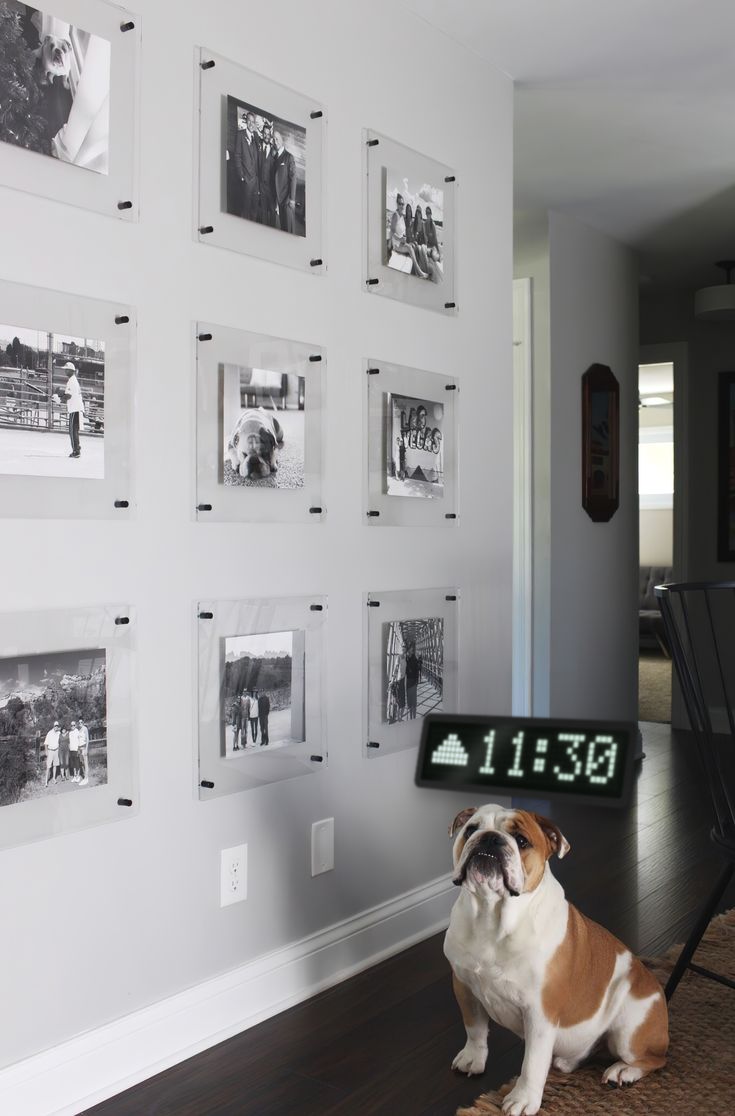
{"hour": 11, "minute": 30}
